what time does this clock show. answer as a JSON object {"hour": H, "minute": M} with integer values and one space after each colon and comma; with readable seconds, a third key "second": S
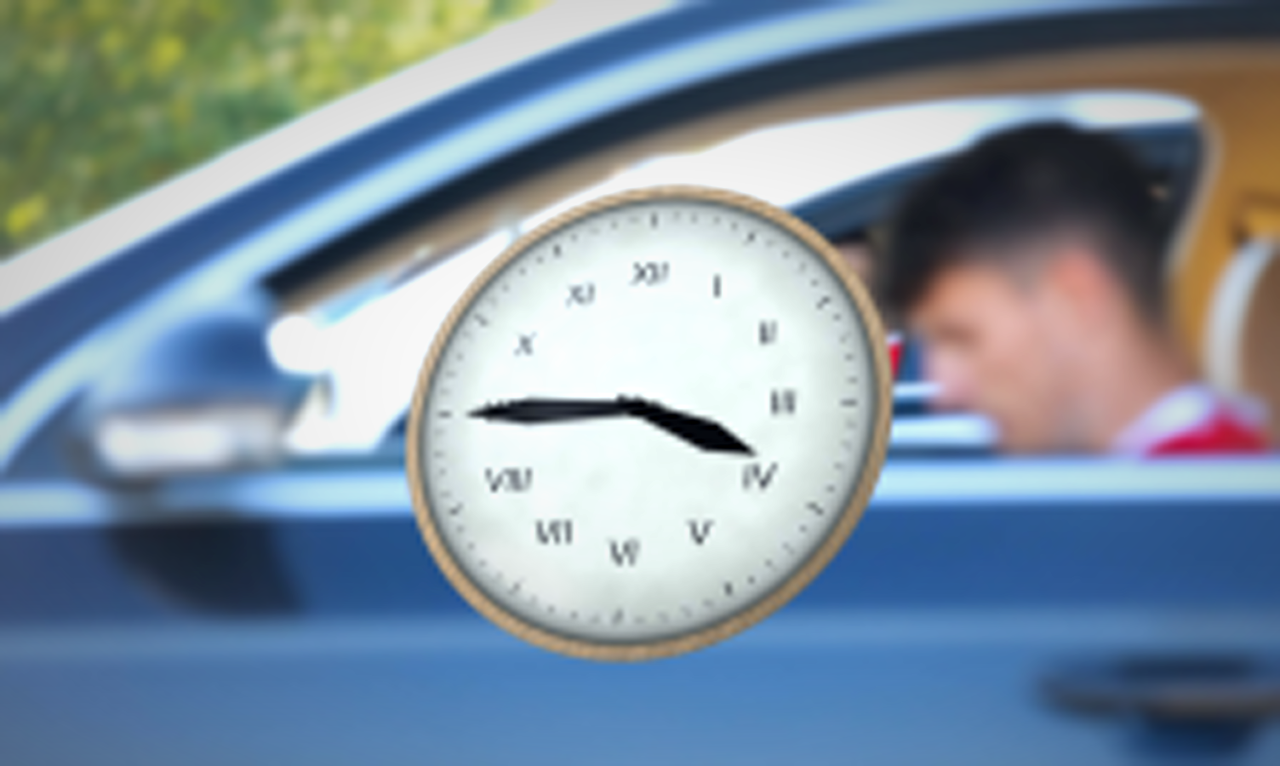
{"hour": 3, "minute": 45}
